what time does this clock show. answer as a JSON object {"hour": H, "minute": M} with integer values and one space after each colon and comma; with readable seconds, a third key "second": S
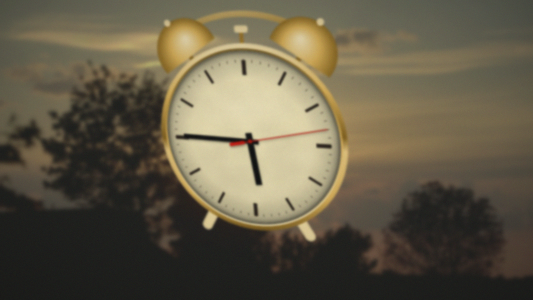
{"hour": 5, "minute": 45, "second": 13}
